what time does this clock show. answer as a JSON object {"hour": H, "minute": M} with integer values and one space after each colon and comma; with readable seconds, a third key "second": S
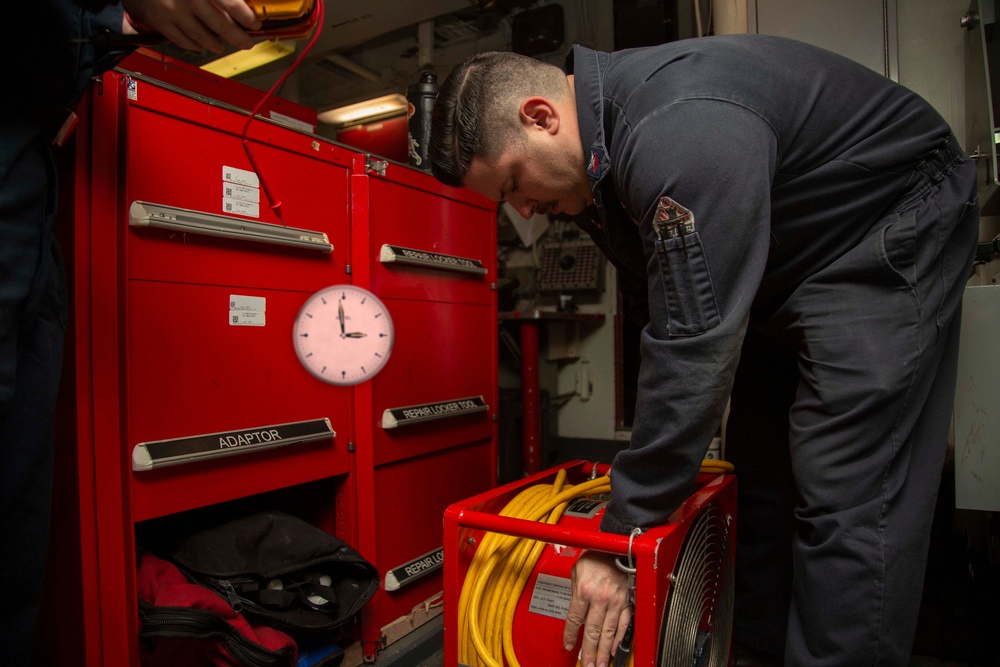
{"hour": 2, "minute": 59}
